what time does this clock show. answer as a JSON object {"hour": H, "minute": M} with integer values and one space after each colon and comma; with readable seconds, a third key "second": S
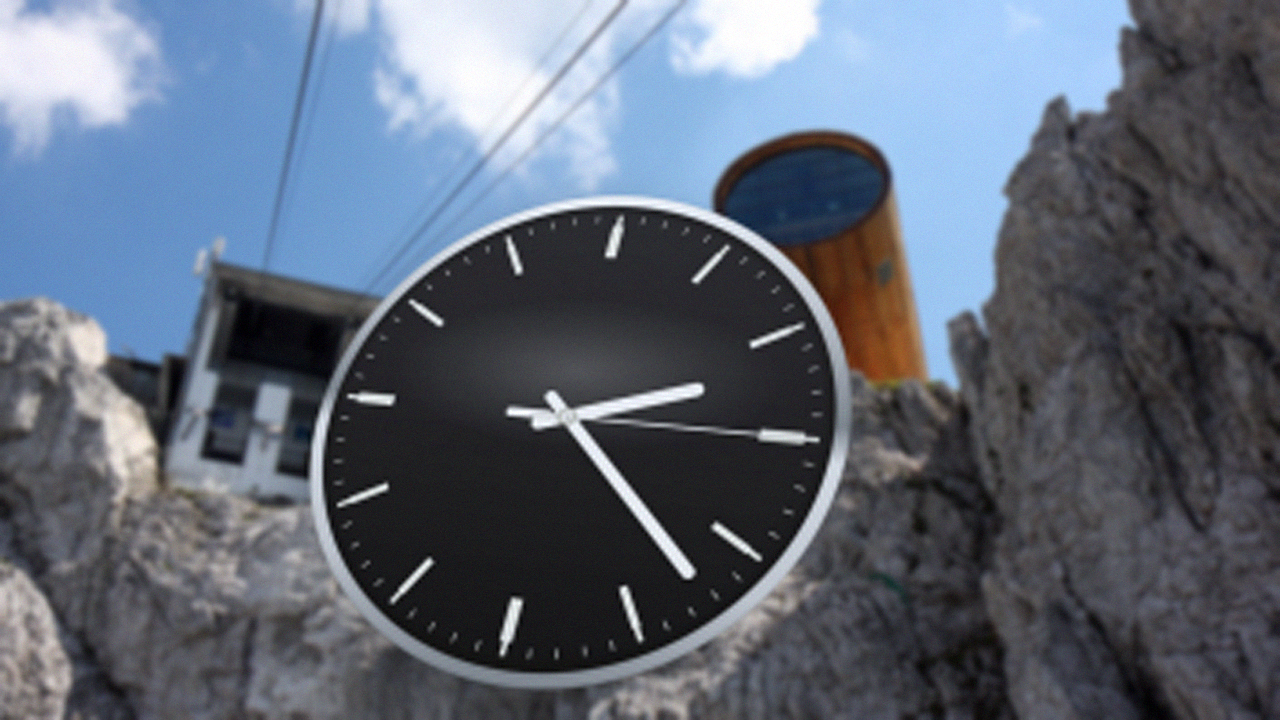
{"hour": 2, "minute": 22, "second": 15}
